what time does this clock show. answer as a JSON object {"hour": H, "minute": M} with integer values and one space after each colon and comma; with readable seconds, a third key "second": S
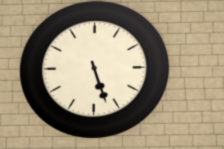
{"hour": 5, "minute": 27}
